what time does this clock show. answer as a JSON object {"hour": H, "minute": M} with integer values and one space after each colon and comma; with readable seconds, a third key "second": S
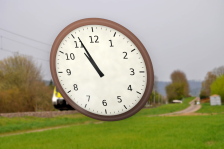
{"hour": 10, "minute": 56}
